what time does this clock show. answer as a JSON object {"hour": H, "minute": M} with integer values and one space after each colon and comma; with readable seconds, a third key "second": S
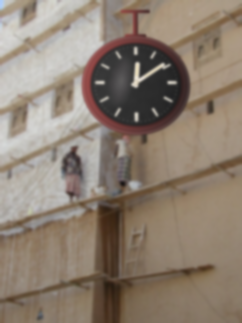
{"hour": 12, "minute": 9}
